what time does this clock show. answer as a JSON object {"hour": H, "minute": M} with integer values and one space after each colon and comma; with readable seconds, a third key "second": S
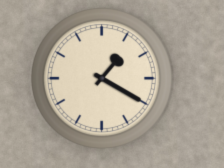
{"hour": 1, "minute": 20}
